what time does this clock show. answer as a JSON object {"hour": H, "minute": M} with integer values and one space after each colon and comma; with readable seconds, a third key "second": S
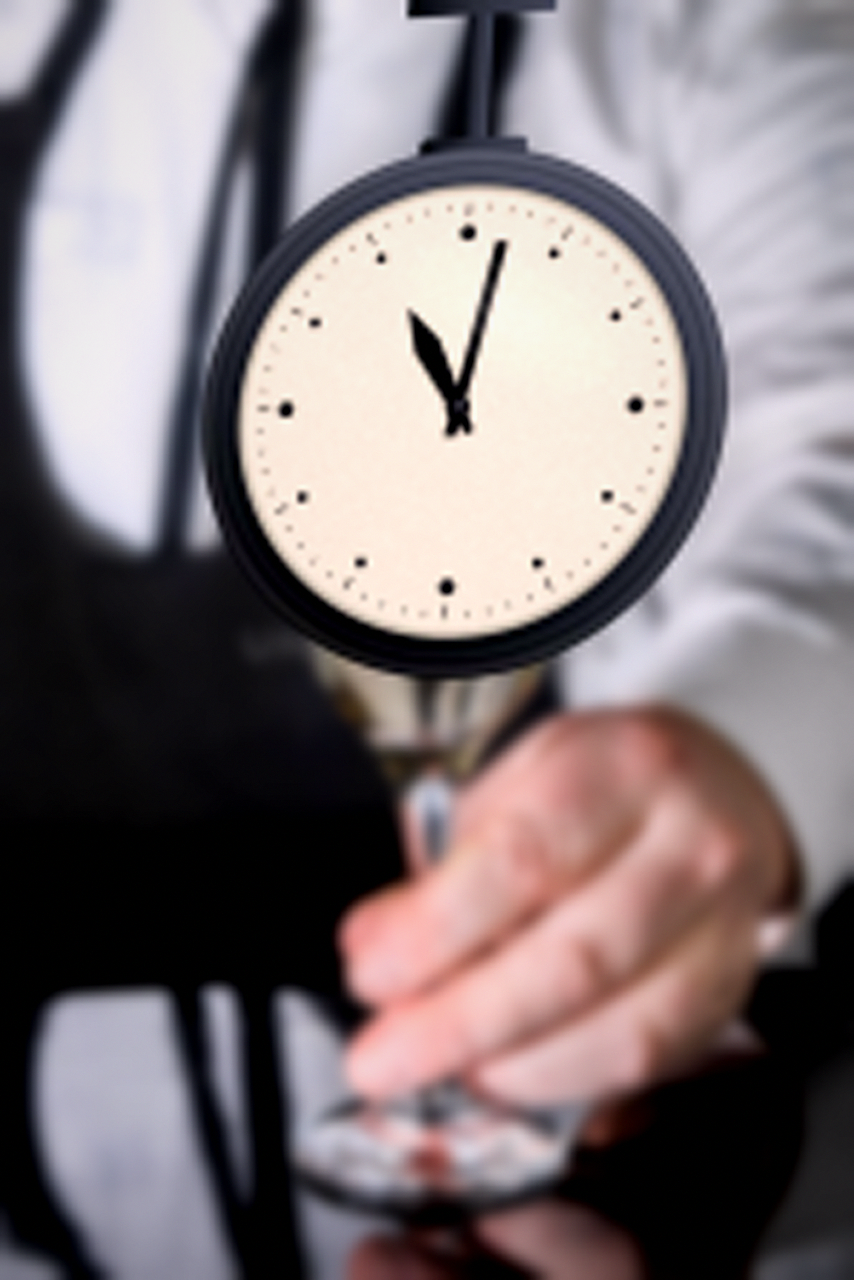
{"hour": 11, "minute": 2}
